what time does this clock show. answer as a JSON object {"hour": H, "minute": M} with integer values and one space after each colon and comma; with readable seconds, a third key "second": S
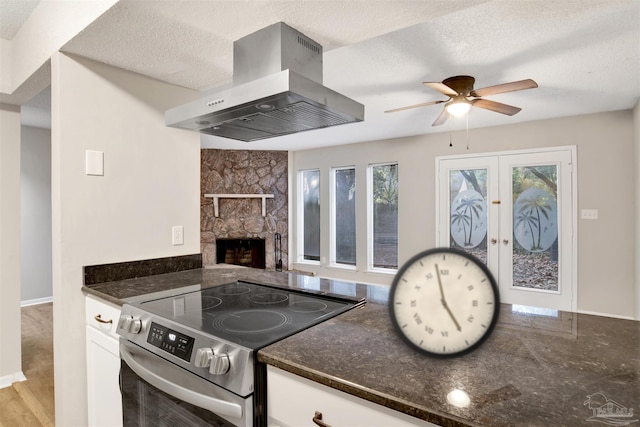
{"hour": 4, "minute": 58}
